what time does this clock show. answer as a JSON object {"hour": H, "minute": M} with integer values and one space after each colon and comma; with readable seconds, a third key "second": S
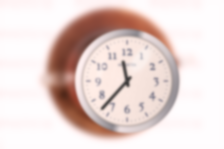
{"hour": 11, "minute": 37}
